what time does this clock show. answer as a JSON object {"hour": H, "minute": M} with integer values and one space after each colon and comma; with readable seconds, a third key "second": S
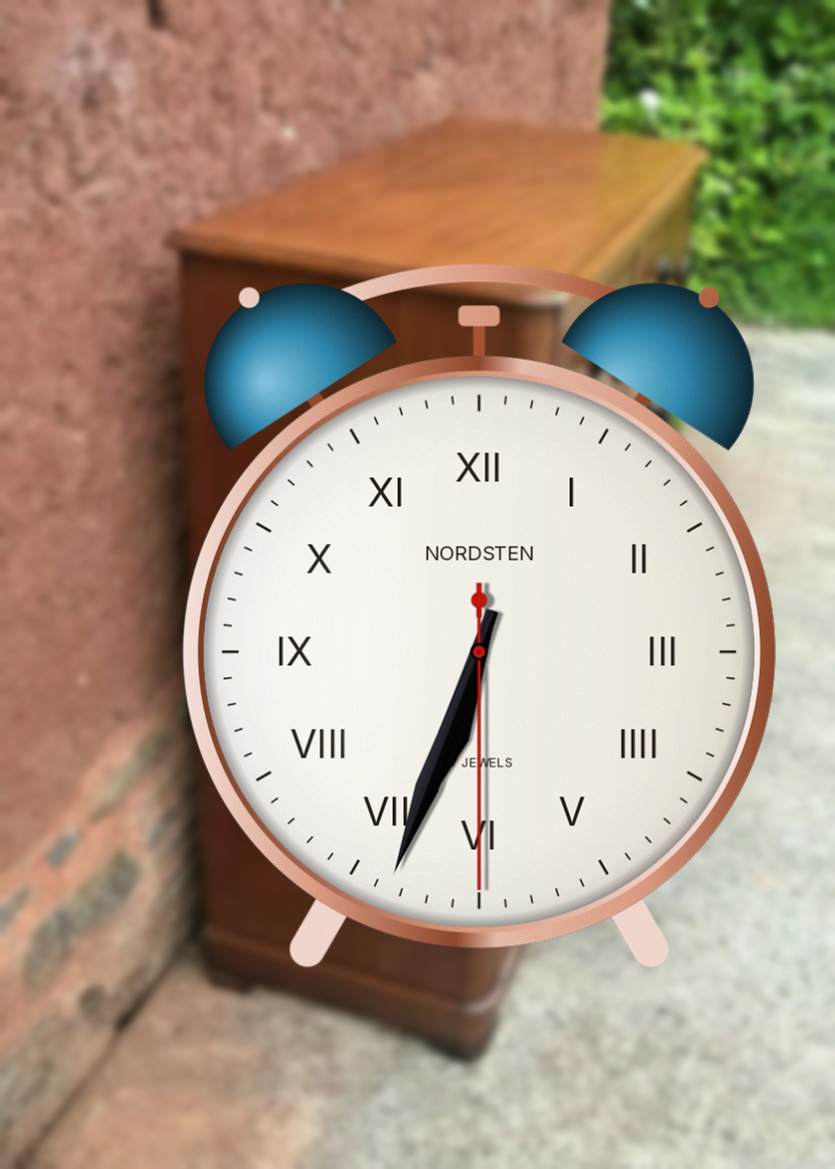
{"hour": 6, "minute": 33, "second": 30}
